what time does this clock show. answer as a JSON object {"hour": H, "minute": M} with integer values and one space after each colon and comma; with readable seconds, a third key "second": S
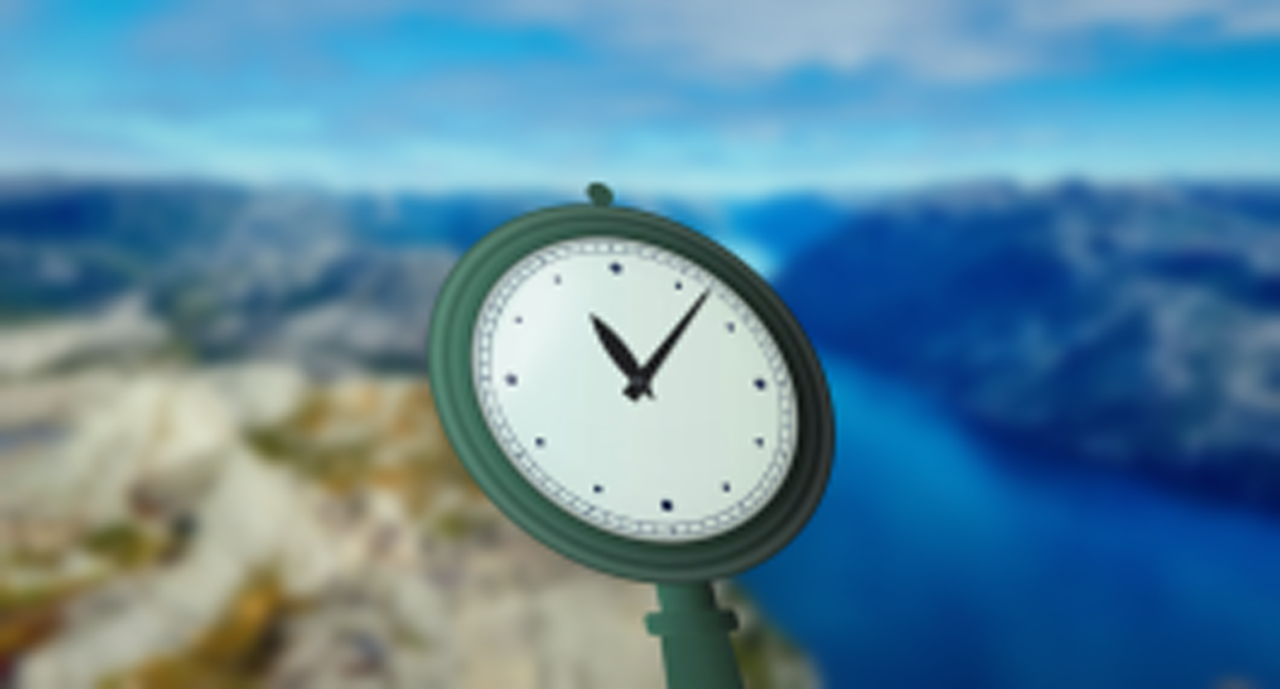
{"hour": 11, "minute": 7}
